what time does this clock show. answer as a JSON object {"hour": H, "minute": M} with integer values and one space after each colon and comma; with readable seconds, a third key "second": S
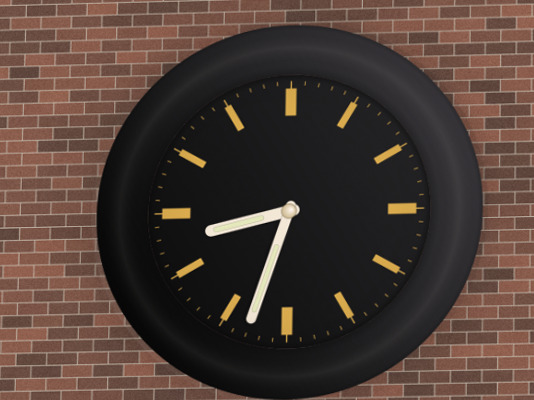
{"hour": 8, "minute": 33}
